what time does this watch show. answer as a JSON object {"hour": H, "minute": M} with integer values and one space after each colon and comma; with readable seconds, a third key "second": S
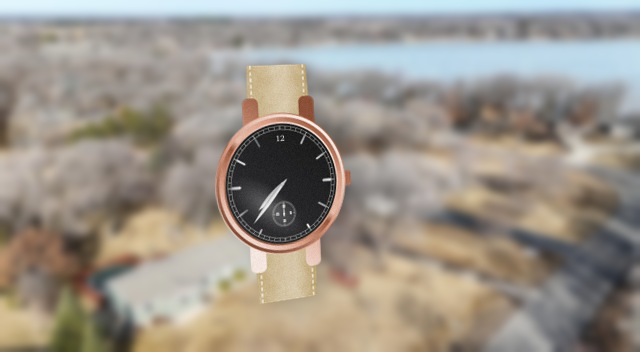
{"hour": 7, "minute": 37}
